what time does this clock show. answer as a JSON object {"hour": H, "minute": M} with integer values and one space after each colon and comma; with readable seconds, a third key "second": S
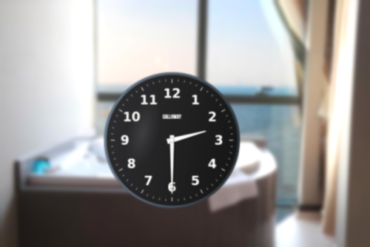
{"hour": 2, "minute": 30}
